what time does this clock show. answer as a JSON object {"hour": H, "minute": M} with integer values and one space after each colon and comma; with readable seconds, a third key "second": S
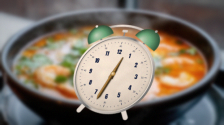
{"hour": 12, "minute": 33}
